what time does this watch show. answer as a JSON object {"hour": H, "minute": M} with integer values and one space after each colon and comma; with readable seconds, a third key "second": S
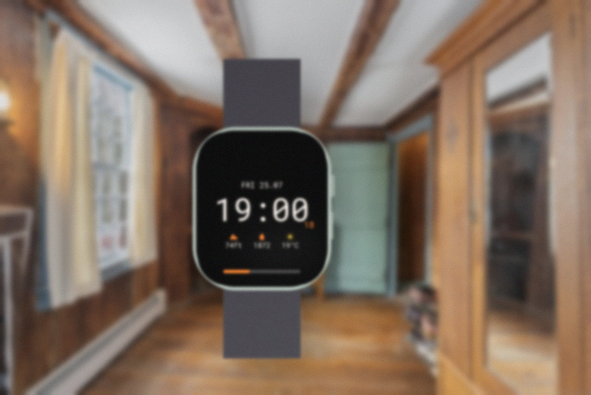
{"hour": 19, "minute": 0}
